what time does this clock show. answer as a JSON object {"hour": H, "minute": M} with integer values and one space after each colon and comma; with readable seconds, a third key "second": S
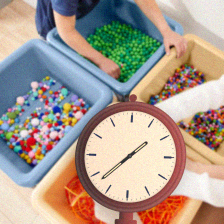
{"hour": 1, "minute": 38}
